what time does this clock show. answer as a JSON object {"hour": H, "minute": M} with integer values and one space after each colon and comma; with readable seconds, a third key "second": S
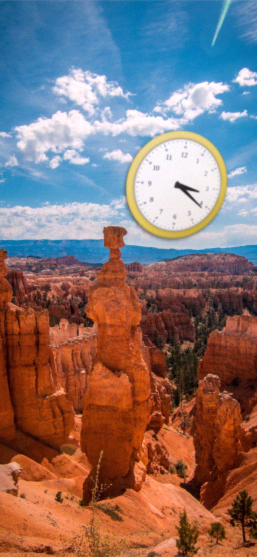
{"hour": 3, "minute": 21}
